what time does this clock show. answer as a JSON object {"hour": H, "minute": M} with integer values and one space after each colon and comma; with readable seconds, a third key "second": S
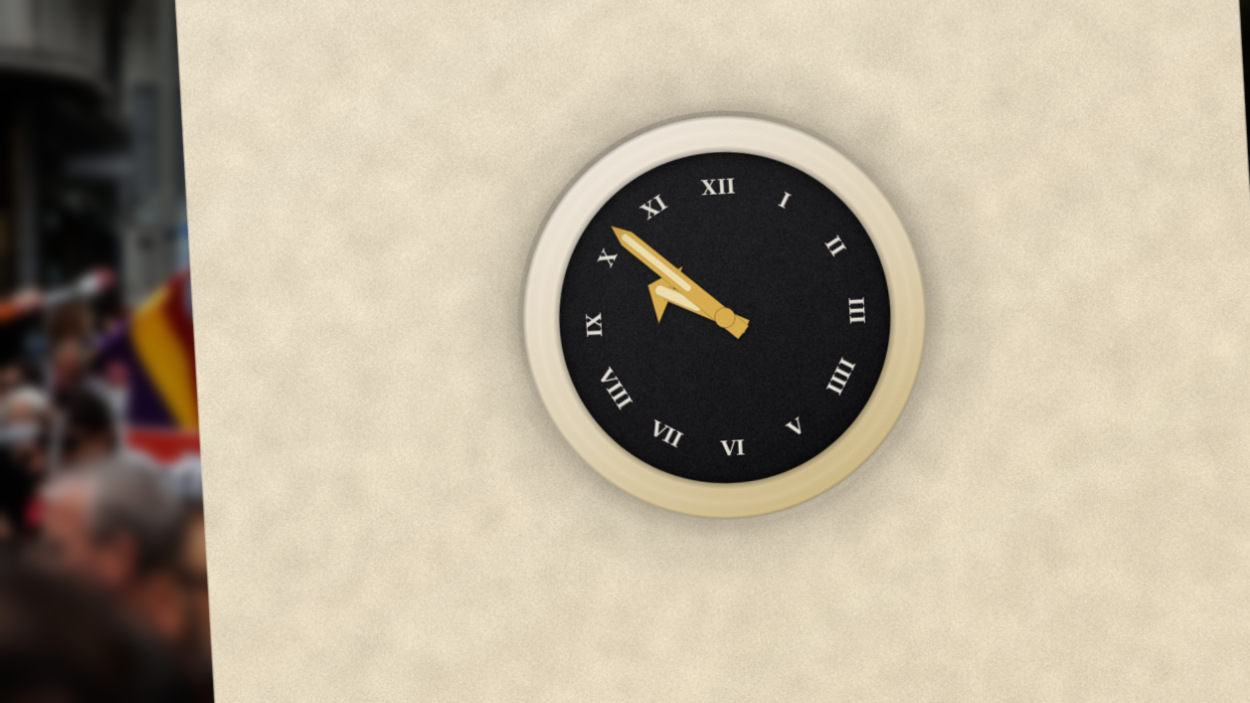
{"hour": 9, "minute": 52}
